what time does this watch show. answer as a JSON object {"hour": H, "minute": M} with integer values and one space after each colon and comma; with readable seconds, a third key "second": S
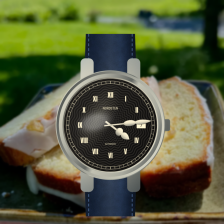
{"hour": 4, "minute": 14}
